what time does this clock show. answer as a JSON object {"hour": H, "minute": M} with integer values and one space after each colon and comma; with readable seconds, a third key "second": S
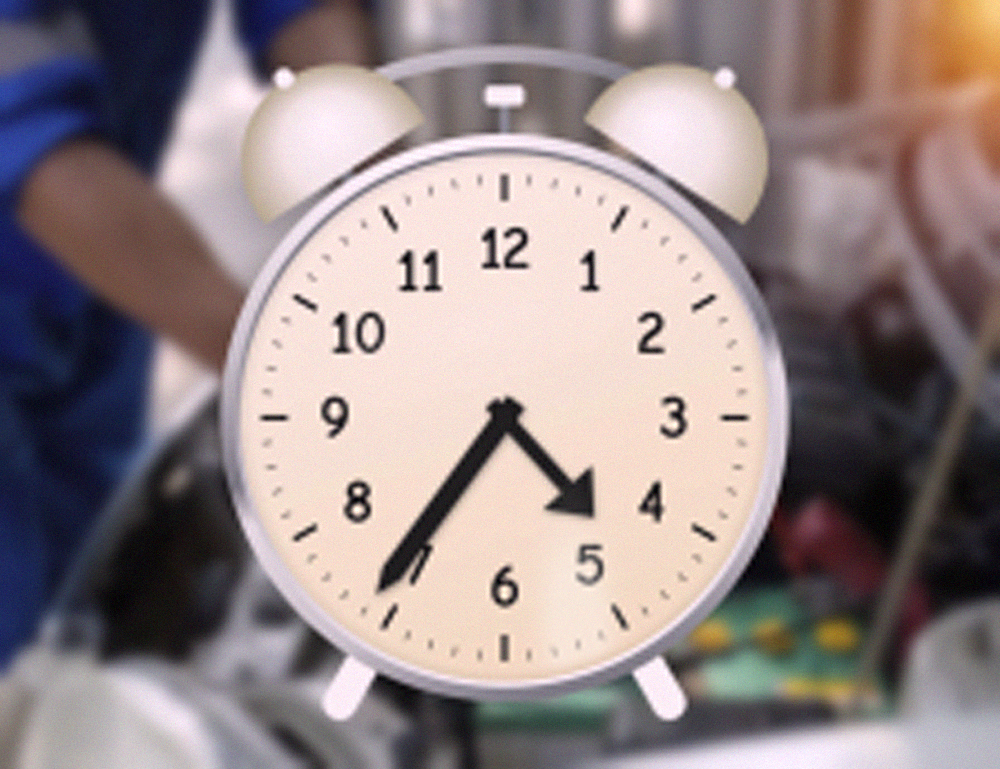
{"hour": 4, "minute": 36}
